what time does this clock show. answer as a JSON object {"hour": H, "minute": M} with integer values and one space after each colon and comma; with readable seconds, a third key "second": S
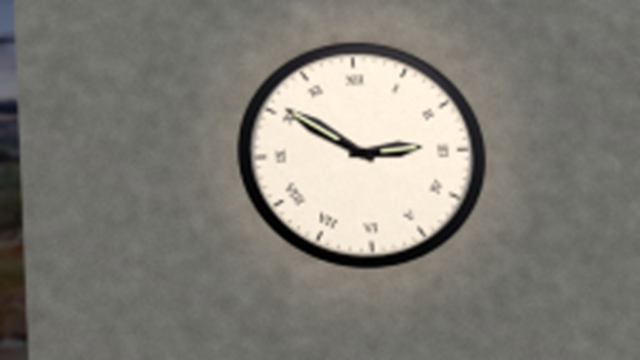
{"hour": 2, "minute": 51}
